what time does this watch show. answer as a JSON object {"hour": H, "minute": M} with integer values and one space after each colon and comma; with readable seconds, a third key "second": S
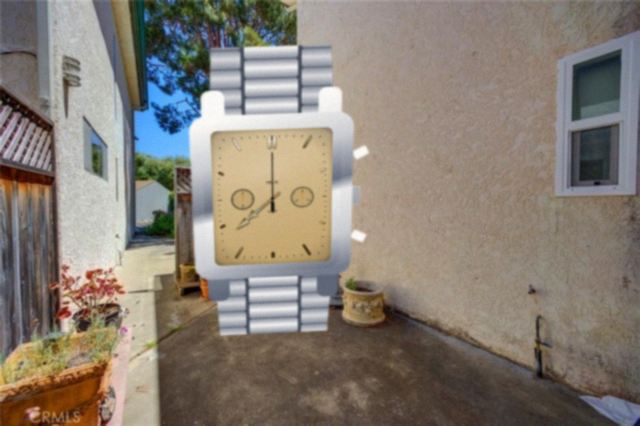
{"hour": 7, "minute": 38}
